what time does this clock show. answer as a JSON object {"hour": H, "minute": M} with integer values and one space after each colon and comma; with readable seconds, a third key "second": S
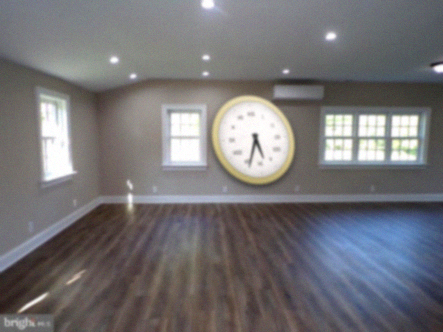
{"hour": 5, "minute": 34}
